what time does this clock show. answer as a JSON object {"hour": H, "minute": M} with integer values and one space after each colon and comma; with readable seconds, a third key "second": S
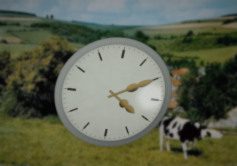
{"hour": 4, "minute": 10}
